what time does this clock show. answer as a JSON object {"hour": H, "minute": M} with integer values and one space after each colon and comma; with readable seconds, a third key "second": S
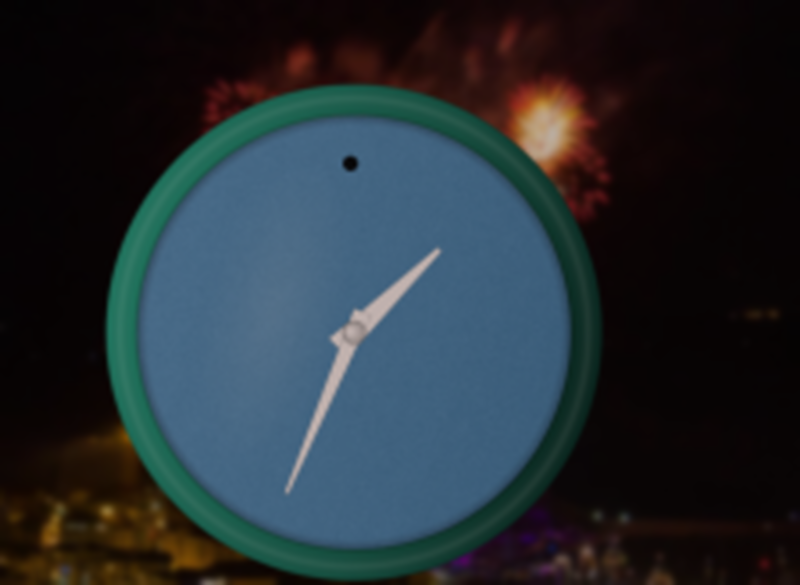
{"hour": 1, "minute": 34}
